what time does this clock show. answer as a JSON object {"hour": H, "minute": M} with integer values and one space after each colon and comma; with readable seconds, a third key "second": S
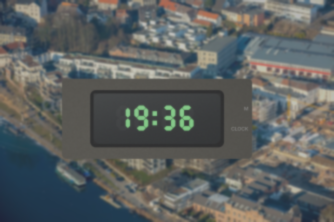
{"hour": 19, "minute": 36}
